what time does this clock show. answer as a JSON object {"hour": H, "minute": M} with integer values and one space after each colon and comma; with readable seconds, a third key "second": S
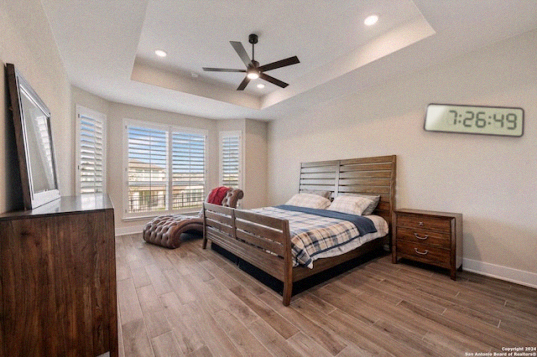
{"hour": 7, "minute": 26, "second": 49}
